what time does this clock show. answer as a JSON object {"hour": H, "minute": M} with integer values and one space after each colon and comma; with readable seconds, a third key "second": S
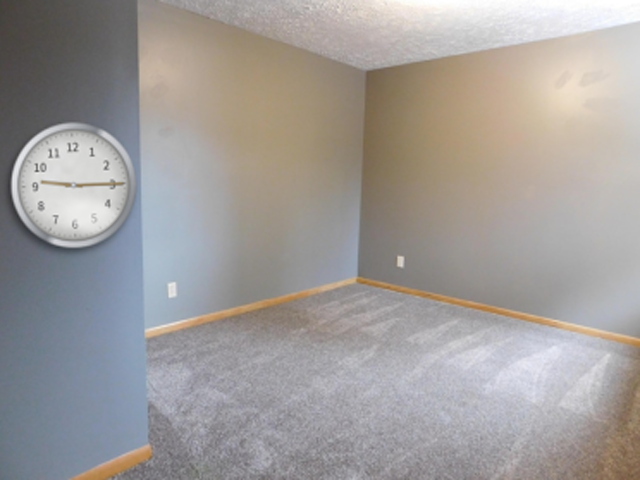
{"hour": 9, "minute": 15}
